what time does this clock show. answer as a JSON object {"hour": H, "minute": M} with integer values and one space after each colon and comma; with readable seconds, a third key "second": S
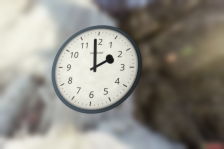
{"hour": 1, "minute": 59}
